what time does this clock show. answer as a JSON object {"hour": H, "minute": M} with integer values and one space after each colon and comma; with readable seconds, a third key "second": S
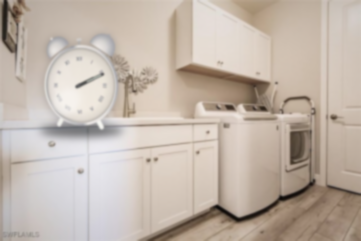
{"hour": 2, "minute": 11}
